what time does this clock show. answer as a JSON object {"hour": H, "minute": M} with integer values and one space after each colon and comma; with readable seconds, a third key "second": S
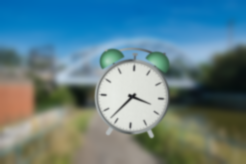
{"hour": 3, "minute": 37}
